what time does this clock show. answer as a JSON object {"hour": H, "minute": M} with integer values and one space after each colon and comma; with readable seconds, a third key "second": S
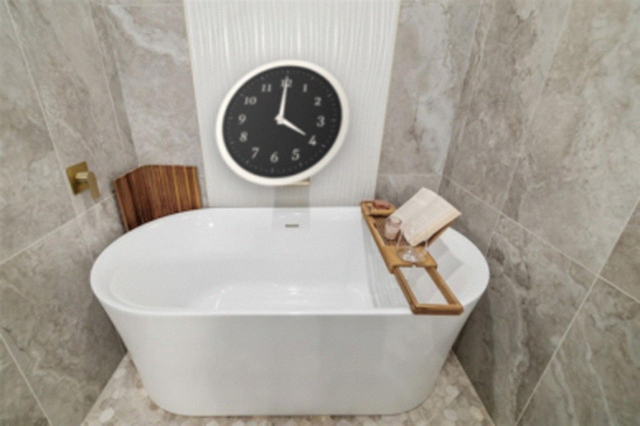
{"hour": 4, "minute": 0}
